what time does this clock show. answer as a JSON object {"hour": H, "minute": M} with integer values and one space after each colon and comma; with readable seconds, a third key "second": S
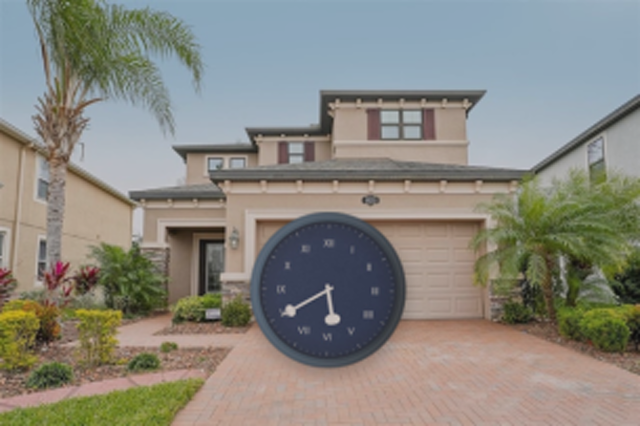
{"hour": 5, "minute": 40}
